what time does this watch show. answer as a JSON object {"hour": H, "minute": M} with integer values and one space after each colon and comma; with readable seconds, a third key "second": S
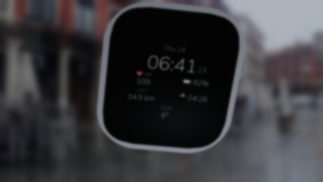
{"hour": 6, "minute": 41}
